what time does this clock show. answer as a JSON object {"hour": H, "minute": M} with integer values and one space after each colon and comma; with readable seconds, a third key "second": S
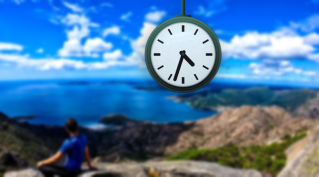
{"hour": 4, "minute": 33}
